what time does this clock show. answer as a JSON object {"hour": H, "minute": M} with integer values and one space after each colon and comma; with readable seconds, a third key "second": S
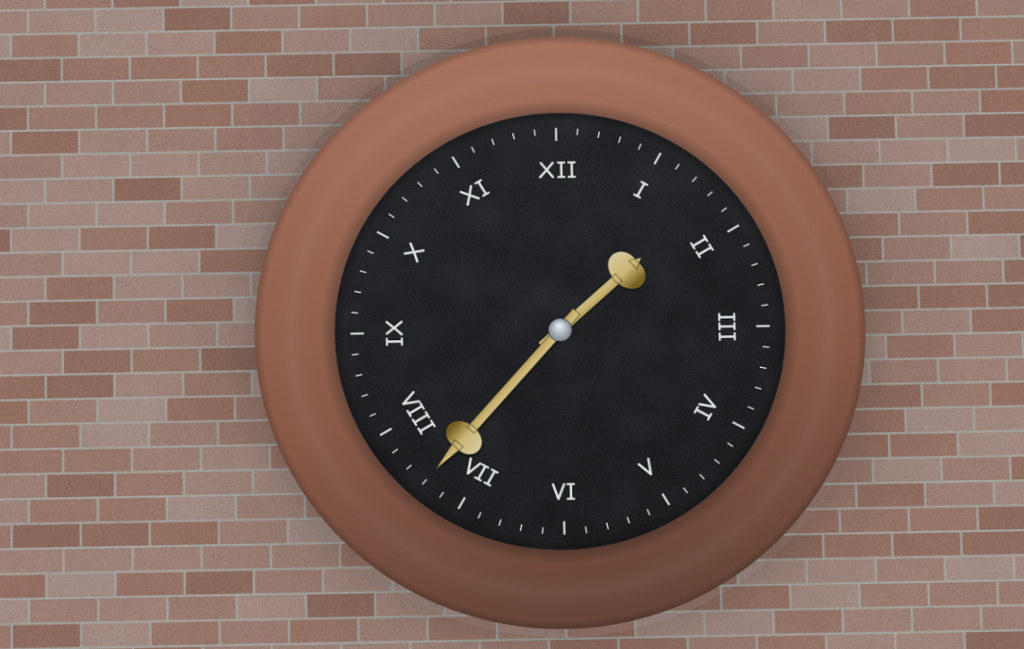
{"hour": 1, "minute": 37}
